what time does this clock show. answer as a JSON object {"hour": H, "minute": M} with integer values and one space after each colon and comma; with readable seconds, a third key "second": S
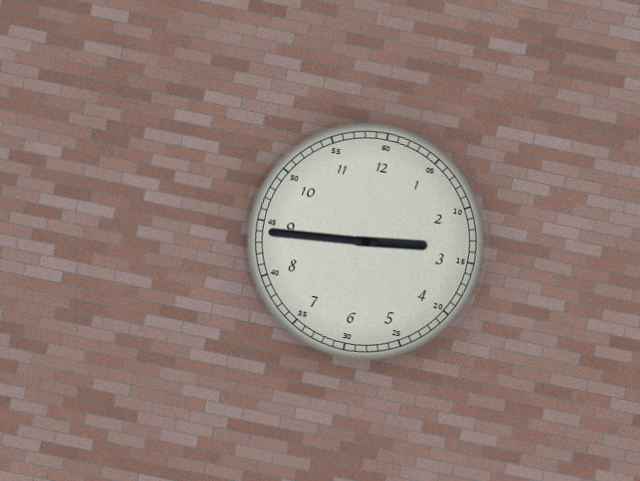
{"hour": 2, "minute": 44}
